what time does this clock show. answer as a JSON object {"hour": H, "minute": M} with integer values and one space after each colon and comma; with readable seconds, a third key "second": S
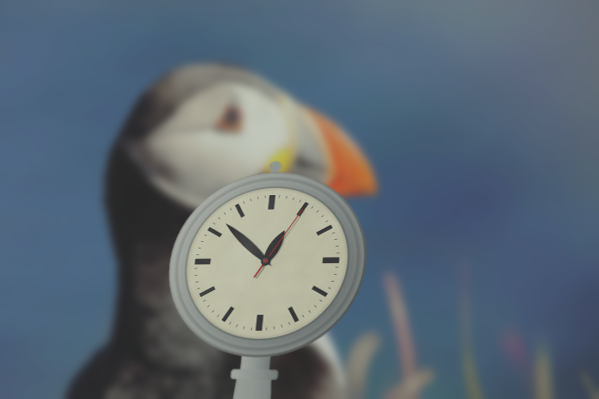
{"hour": 12, "minute": 52, "second": 5}
